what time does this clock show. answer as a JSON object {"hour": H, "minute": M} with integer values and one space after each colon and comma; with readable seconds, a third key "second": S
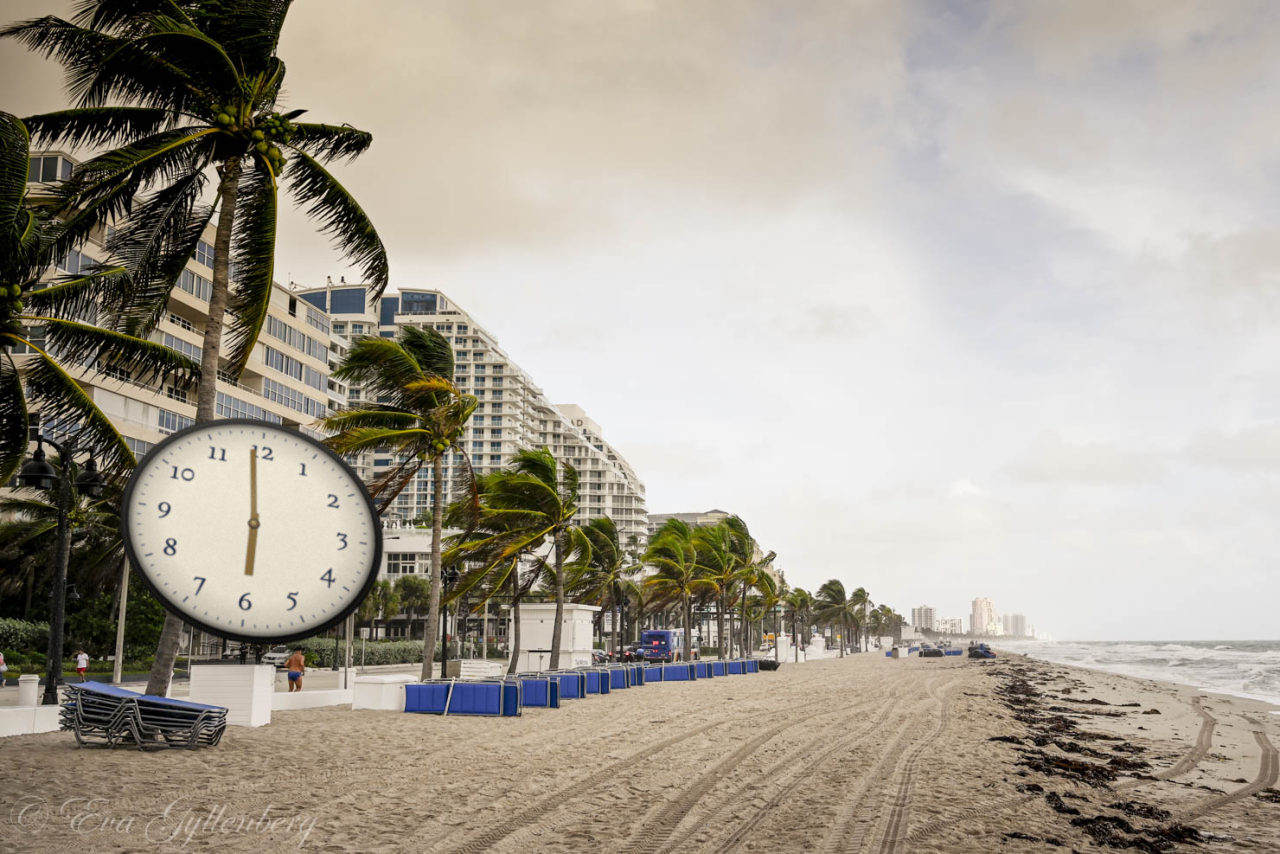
{"hour": 5, "minute": 59}
